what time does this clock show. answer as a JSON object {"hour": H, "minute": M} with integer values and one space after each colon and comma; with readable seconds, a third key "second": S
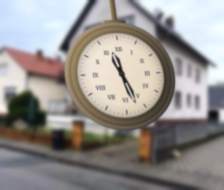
{"hour": 11, "minute": 27}
